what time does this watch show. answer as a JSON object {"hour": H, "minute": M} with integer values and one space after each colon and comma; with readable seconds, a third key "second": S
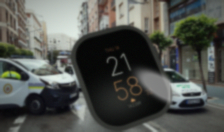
{"hour": 21, "minute": 58}
